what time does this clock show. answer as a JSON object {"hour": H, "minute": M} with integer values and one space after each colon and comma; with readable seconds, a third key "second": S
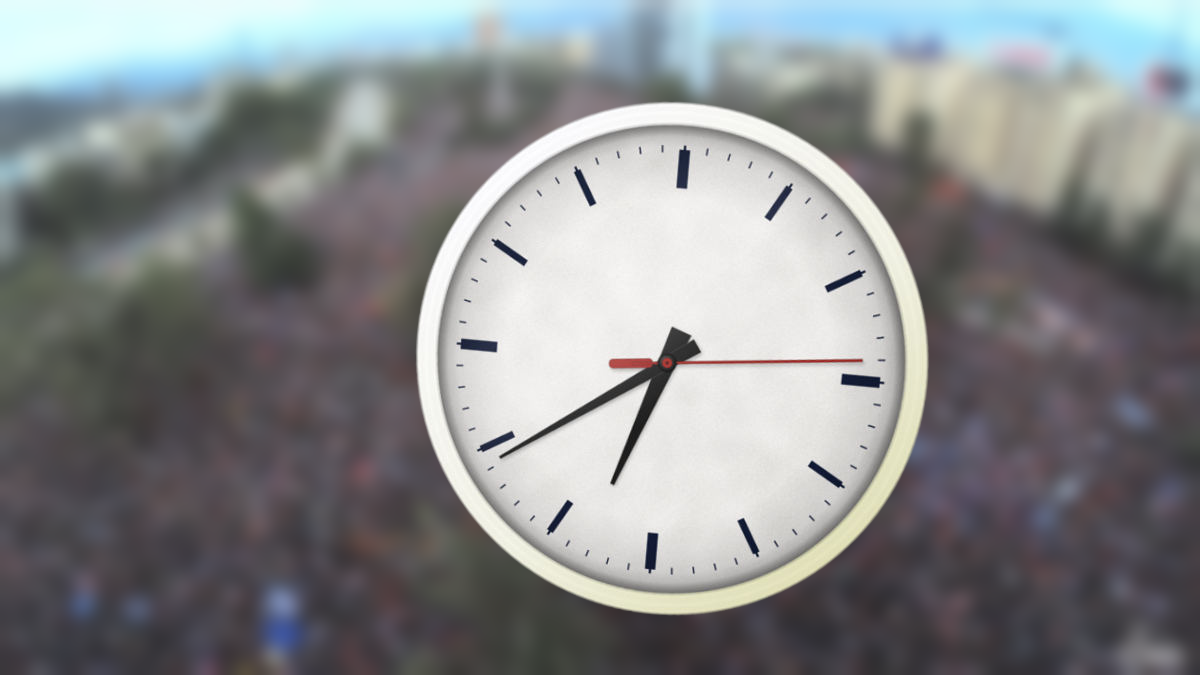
{"hour": 6, "minute": 39, "second": 14}
